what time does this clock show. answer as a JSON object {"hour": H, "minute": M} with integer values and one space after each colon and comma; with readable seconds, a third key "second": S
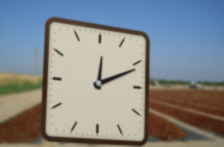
{"hour": 12, "minute": 11}
